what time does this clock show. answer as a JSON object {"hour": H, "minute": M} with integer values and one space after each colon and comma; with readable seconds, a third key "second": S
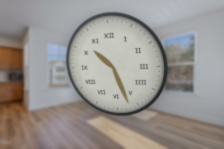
{"hour": 10, "minute": 27}
